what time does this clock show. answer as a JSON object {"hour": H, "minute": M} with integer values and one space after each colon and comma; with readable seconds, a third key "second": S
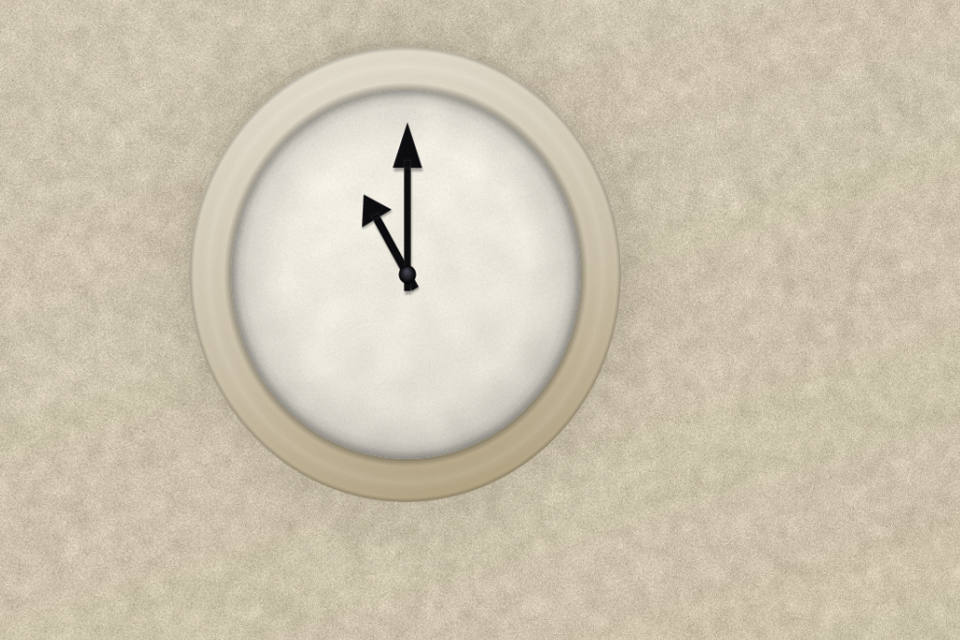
{"hour": 11, "minute": 0}
